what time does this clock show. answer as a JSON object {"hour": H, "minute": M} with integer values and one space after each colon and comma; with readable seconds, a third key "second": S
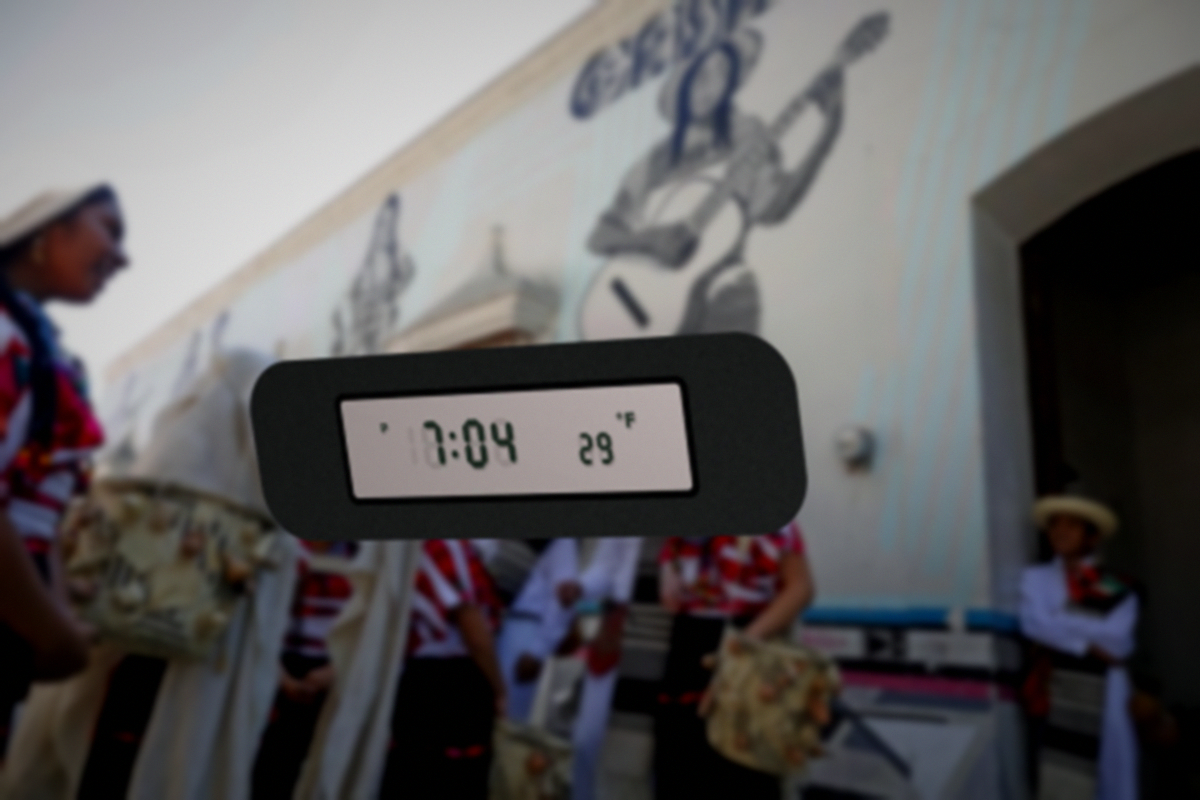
{"hour": 7, "minute": 4}
